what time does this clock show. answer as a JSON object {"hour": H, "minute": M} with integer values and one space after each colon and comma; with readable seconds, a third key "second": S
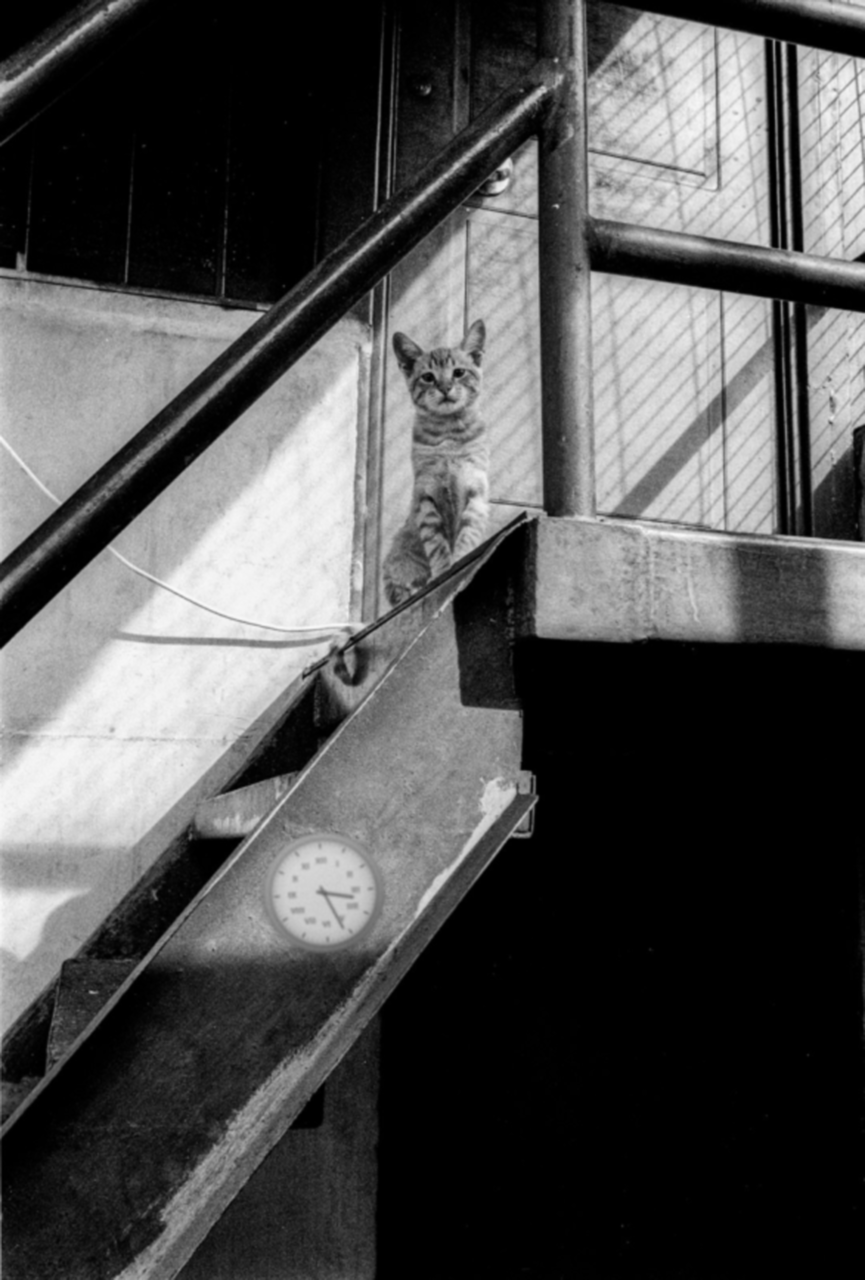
{"hour": 3, "minute": 26}
